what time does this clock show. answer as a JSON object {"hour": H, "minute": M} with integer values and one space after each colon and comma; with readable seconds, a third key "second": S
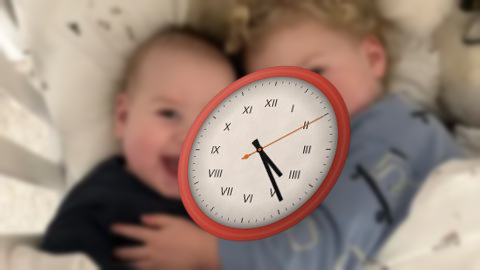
{"hour": 4, "minute": 24, "second": 10}
